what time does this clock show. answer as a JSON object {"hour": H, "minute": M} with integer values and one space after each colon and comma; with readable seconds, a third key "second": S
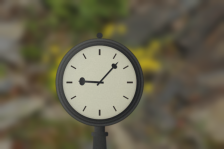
{"hour": 9, "minute": 7}
